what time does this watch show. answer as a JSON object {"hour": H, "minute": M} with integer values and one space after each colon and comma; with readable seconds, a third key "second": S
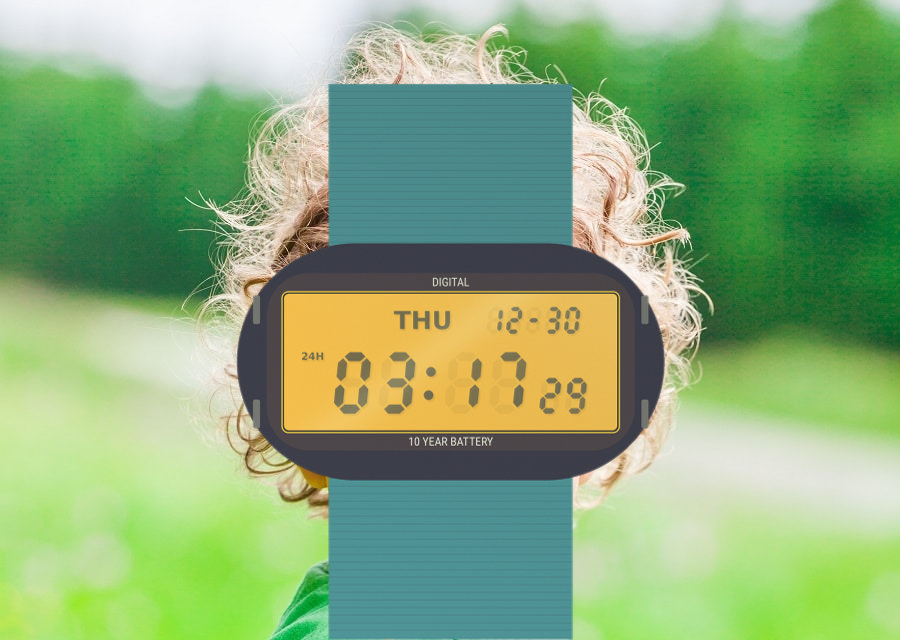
{"hour": 3, "minute": 17, "second": 29}
